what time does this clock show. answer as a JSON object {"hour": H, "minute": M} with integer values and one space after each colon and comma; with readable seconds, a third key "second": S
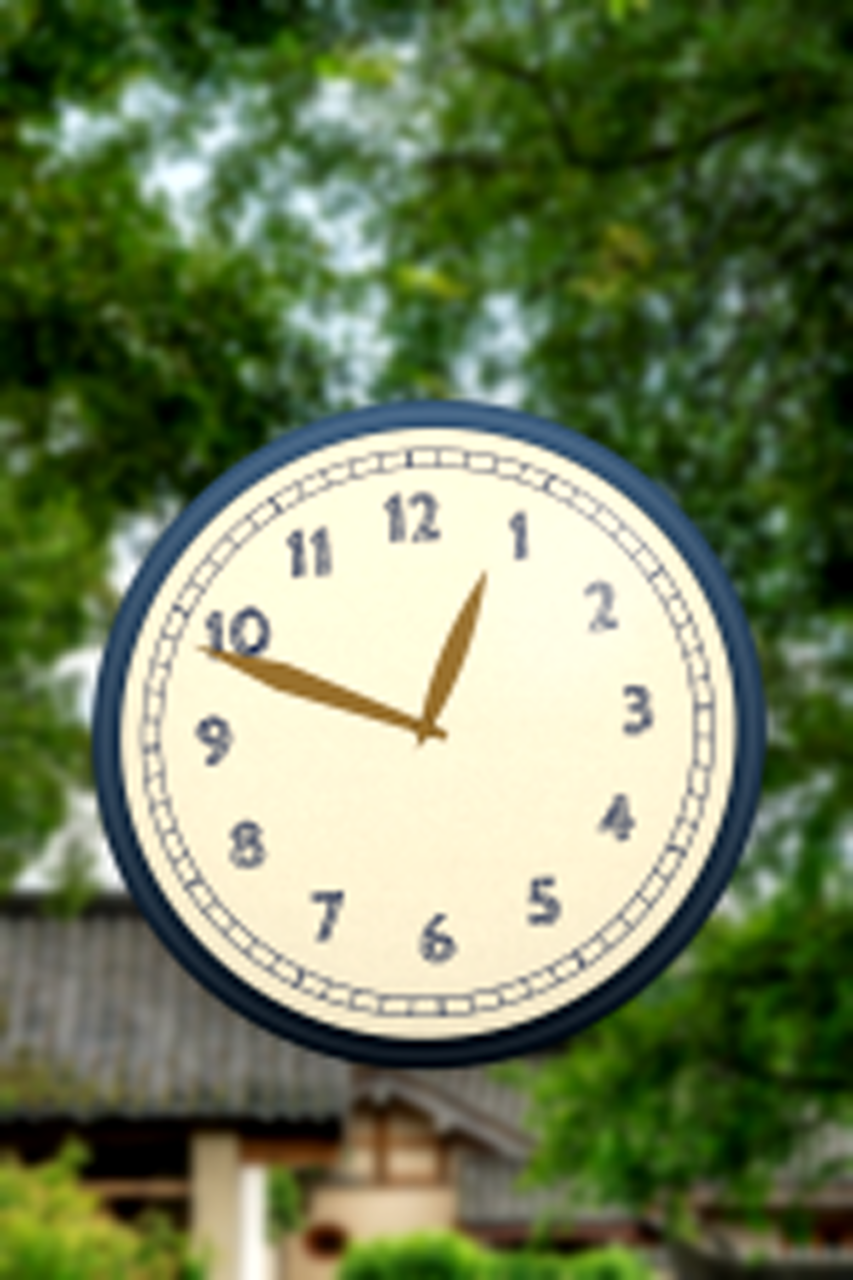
{"hour": 12, "minute": 49}
